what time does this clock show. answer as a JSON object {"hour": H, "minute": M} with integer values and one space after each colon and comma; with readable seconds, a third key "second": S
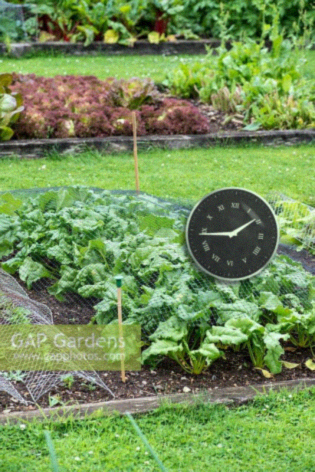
{"hour": 1, "minute": 44}
